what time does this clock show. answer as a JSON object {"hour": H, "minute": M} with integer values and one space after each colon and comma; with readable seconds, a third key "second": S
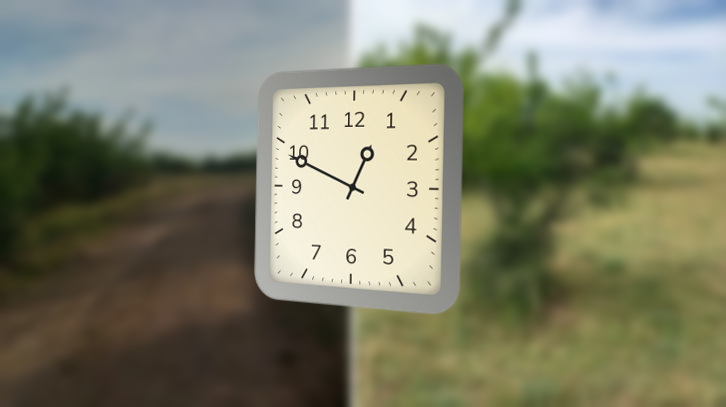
{"hour": 12, "minute": 49}
